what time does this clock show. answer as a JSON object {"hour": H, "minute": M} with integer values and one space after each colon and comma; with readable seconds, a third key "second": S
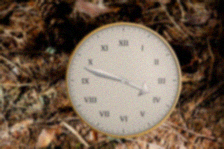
{"hour": 3, "minute": 48}
